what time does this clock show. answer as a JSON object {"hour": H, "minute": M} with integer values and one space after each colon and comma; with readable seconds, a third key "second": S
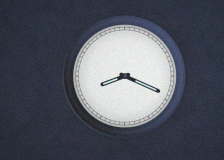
{"hour": 8, "minute": 19}
